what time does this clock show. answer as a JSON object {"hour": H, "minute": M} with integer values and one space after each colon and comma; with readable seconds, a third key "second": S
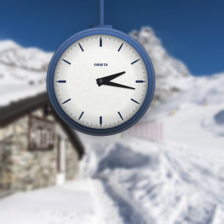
{"hour": 2, "minute": 17}
